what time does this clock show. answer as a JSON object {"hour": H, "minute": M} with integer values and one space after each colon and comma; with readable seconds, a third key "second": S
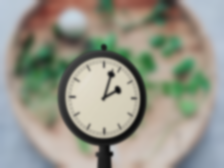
{"hour": 2, "minute": 3}
